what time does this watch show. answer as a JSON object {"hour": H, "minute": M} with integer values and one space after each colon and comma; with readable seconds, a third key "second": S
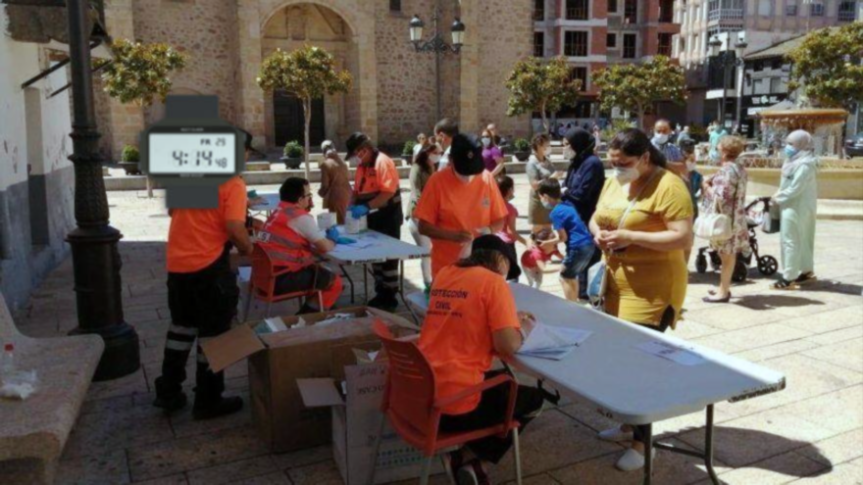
{"hour": 4, "minute": 14}
